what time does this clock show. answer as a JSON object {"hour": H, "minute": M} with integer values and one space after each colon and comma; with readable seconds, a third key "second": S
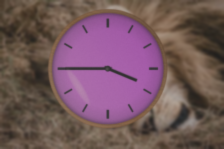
{"hour": 3, "minute": 45}
